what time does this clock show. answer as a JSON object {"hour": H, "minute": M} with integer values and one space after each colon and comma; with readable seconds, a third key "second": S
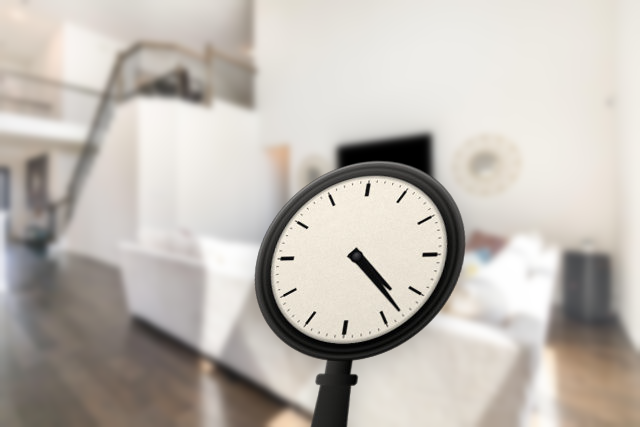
{"hour": 4, "minute": 23}
